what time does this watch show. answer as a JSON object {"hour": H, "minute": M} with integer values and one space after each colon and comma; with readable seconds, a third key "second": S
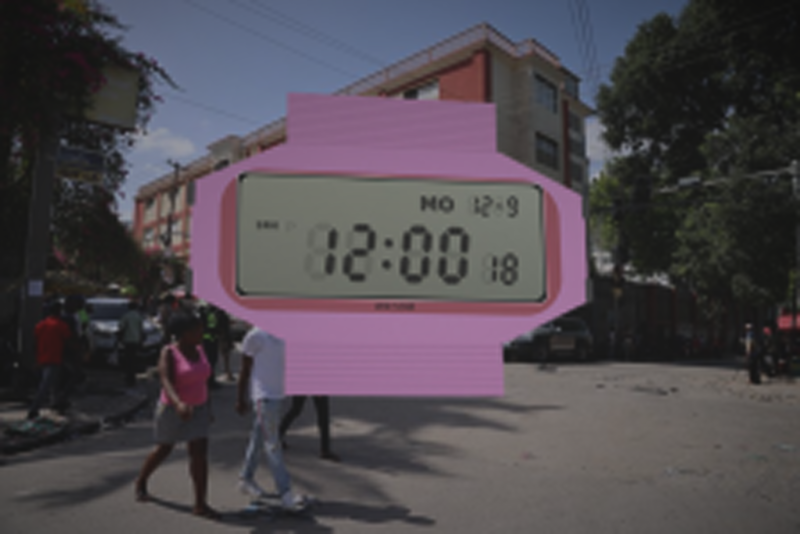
{"hour": 12, "minute": 0, "second": 18}
